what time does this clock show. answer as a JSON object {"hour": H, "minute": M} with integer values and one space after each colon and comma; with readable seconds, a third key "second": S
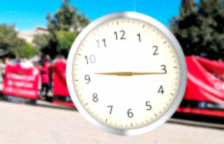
{"hour": 9, "minute": 16}
